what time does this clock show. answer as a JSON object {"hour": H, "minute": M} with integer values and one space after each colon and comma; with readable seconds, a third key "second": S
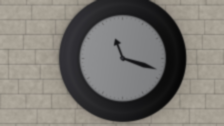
{"hour": 11, "minute": 18}
